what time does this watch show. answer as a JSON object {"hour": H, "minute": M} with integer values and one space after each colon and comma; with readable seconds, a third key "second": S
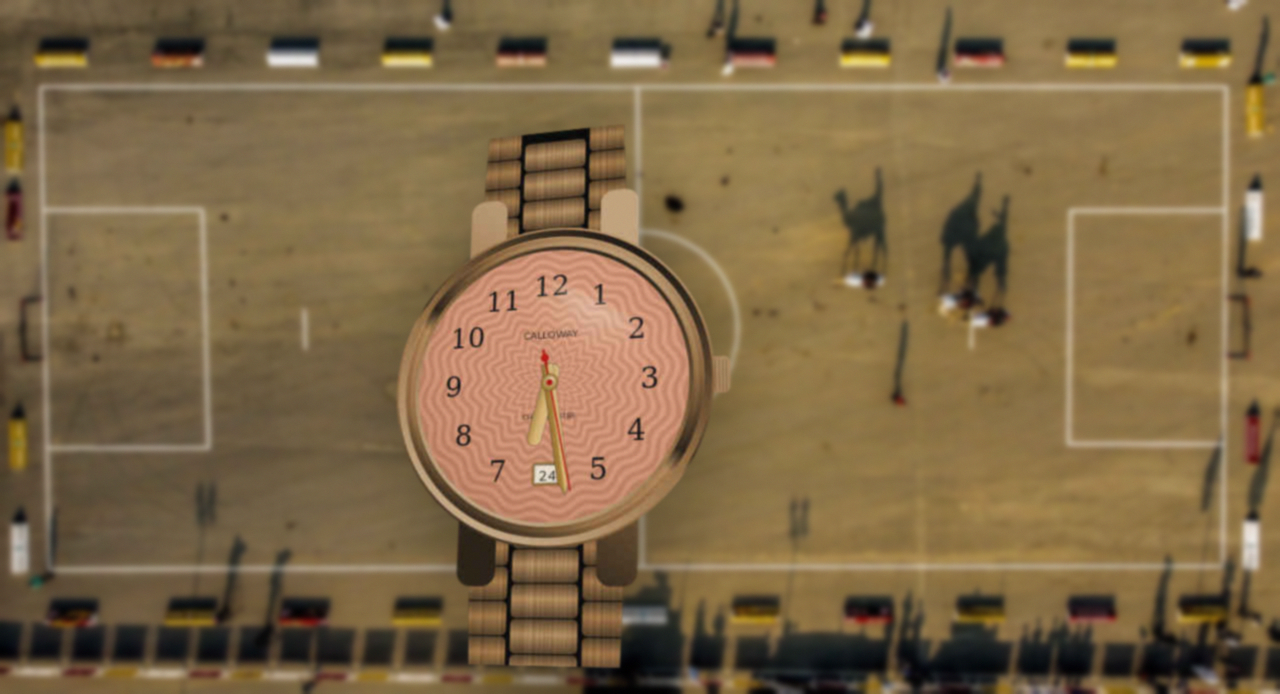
{"hour": 6, "minute": 28, "second": 28}
